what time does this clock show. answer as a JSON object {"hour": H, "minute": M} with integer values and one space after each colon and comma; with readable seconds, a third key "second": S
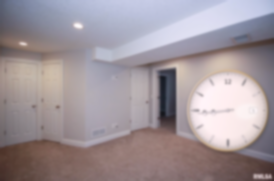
{"hour": 8, "minute": 44}
